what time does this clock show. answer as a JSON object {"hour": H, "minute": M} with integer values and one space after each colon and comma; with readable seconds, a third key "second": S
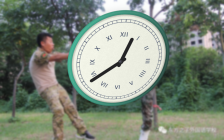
{"hour": 12, "minute": 39}
